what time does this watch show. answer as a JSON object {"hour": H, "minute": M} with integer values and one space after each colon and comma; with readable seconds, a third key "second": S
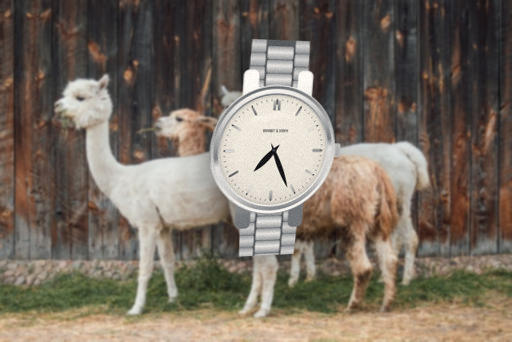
{"hour": 7, "minute": 26}
